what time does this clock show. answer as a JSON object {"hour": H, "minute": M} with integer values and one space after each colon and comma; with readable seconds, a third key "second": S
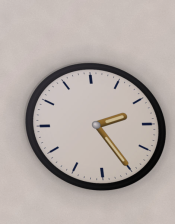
{"hour": 2, "minute": 25}
